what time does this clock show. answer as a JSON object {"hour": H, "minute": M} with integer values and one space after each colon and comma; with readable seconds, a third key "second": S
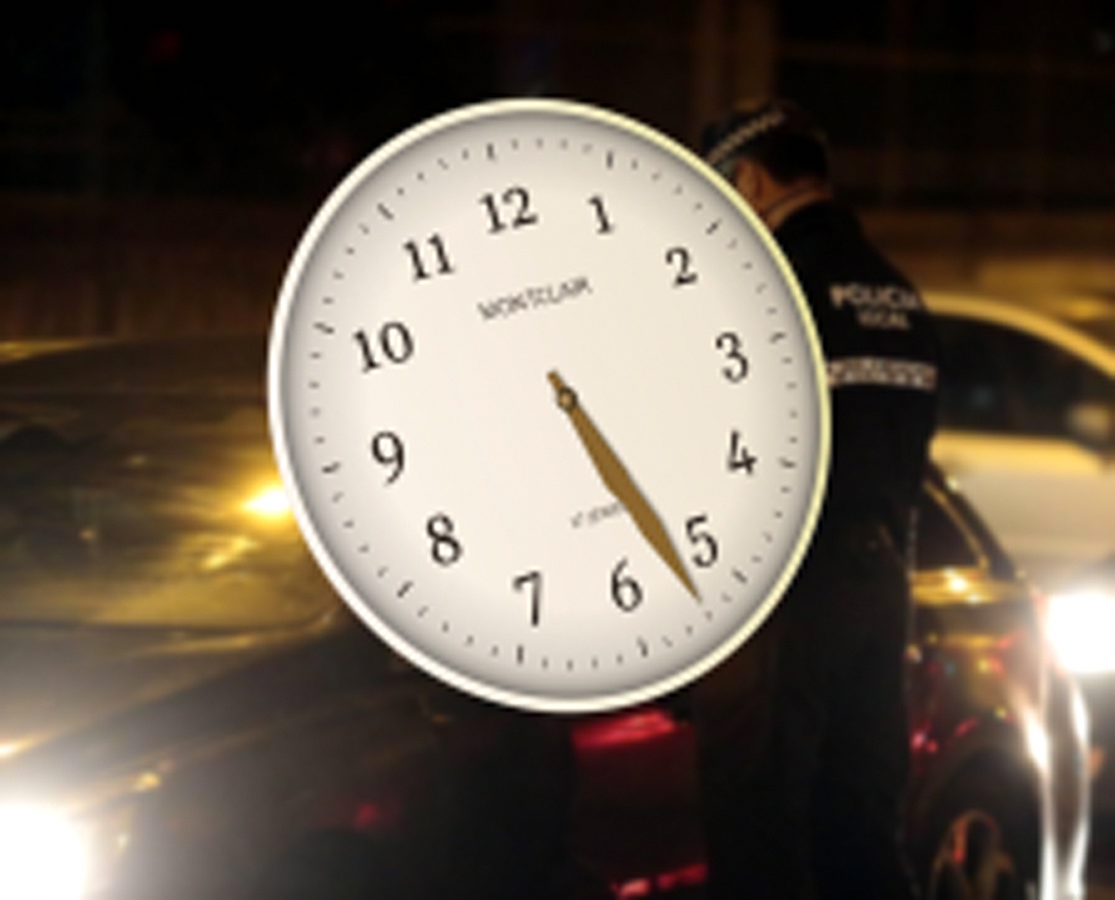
{"hour": 5, "minute": 27}
